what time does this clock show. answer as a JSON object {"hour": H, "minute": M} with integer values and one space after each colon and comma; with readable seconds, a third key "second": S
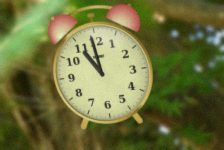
{"hour": 10, "minute": 59}
